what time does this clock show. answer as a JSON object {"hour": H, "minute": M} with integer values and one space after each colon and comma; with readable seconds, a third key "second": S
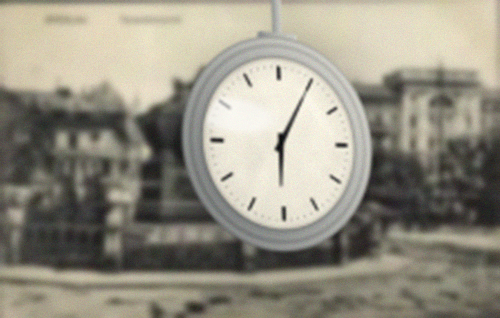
{"hour": 6, "minute": 5}
